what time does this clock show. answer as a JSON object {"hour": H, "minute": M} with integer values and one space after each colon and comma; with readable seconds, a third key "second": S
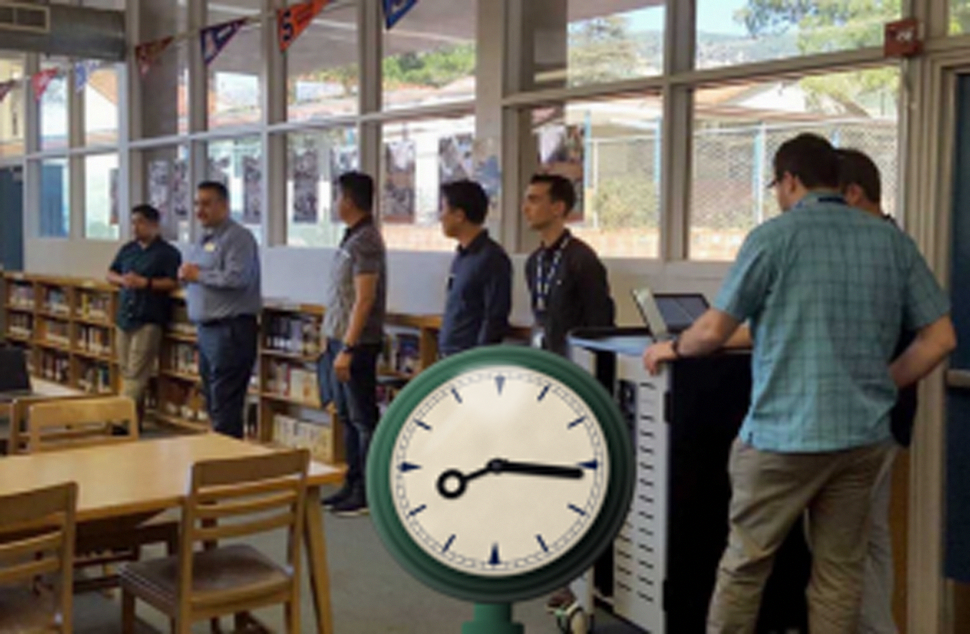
{"hour": 8, "minute": 16}
